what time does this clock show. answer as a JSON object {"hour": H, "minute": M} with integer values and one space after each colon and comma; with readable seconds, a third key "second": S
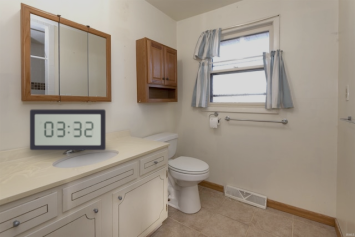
{"hour": 3, "minute": 32}
